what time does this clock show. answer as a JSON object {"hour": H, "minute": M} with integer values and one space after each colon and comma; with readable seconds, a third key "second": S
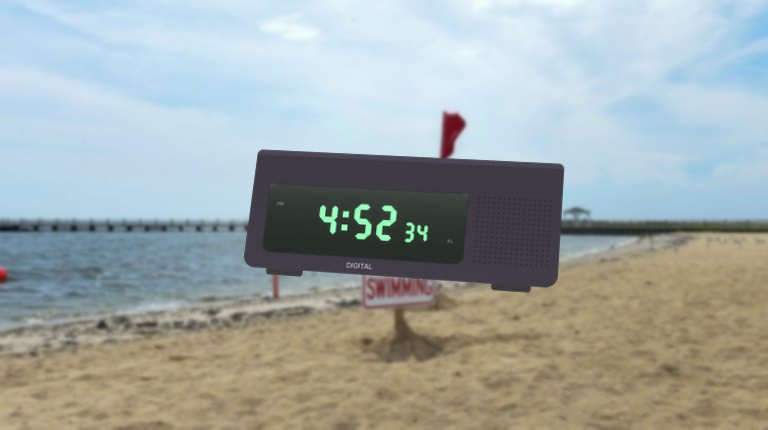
{"hour": 4, "minute": 52, "second": 34}
